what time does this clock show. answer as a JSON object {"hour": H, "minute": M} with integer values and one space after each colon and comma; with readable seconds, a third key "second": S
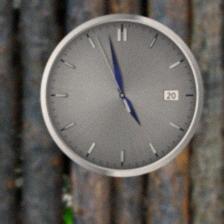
{"hour": 4, "minute": 57, "second": 56}
